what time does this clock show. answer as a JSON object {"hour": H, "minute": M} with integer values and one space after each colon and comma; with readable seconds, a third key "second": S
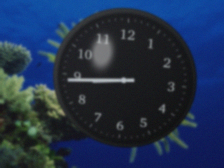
{"hour": 8, "minute": 44}
